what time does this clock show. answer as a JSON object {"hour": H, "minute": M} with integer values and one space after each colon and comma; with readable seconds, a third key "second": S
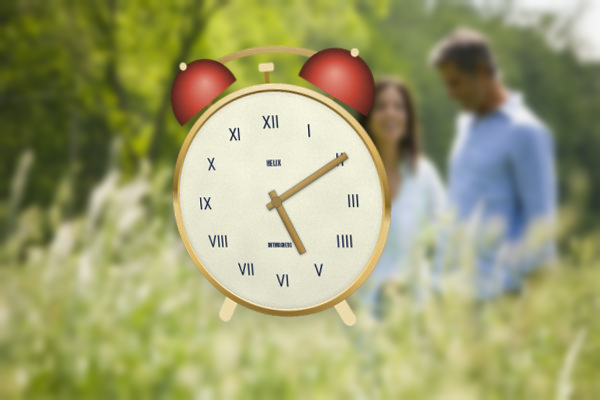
{"hour": 5, "minute": 10}
